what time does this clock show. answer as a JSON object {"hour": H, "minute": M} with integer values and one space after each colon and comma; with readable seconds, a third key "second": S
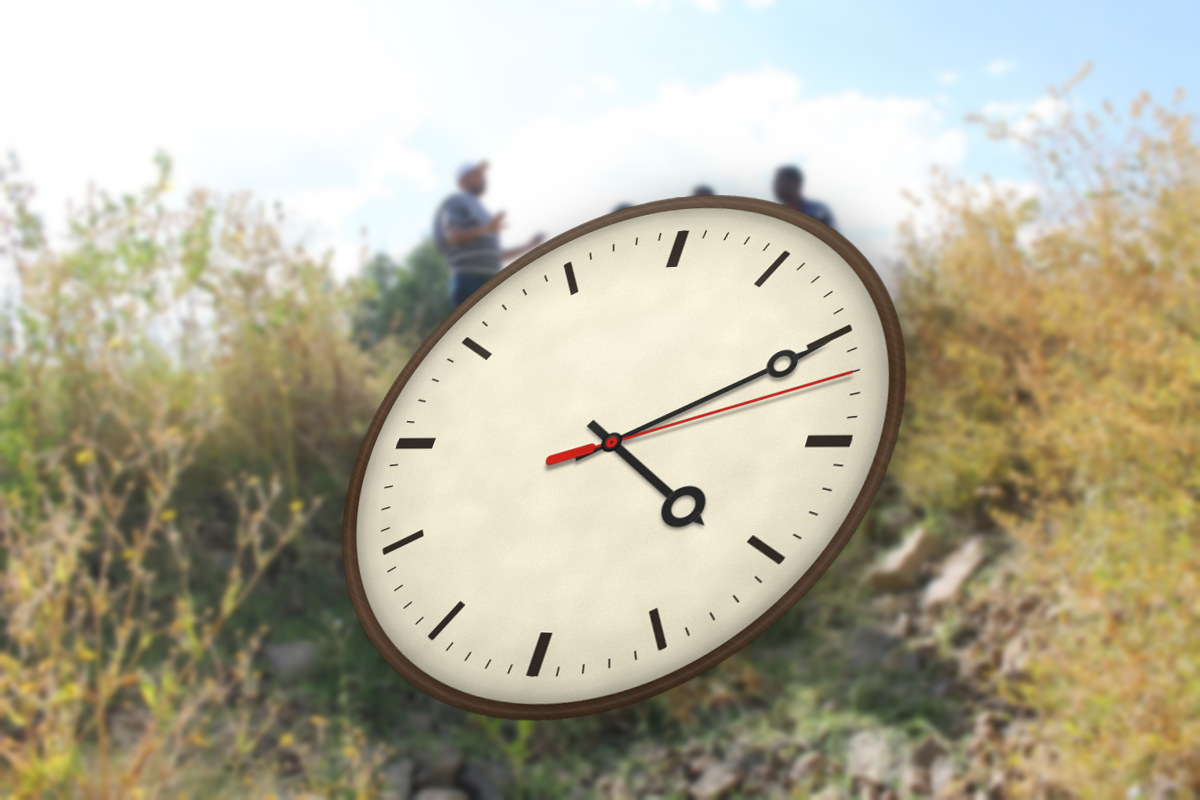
{"hour": 4, "minute": 10, "second": 12}
